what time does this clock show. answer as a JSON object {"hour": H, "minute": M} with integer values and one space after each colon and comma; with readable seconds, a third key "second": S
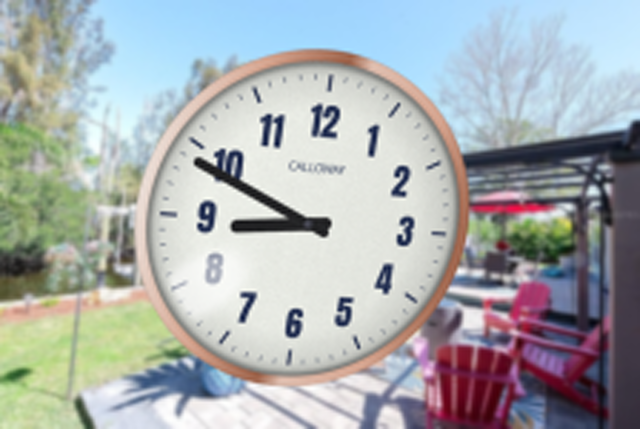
{"hour": 8, "minute": 49}
